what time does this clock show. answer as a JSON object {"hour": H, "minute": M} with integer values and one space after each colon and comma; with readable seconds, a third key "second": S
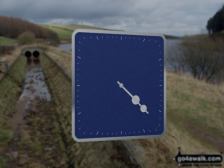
{"hour": 4, "minute": 22}
